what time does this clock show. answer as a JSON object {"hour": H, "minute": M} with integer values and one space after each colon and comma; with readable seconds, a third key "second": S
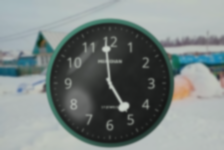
{"hour": 4, "minute": 59}
